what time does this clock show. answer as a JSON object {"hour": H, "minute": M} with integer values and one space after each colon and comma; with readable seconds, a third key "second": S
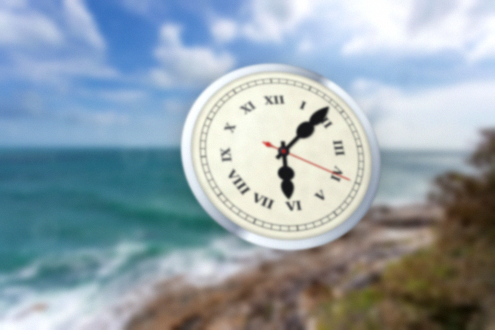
{"hour": 6, "minute": 8, "second": 20}
